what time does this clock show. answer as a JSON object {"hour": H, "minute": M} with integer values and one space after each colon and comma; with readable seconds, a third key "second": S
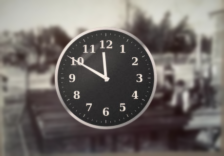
{"hour": 11, "minute": 50}
